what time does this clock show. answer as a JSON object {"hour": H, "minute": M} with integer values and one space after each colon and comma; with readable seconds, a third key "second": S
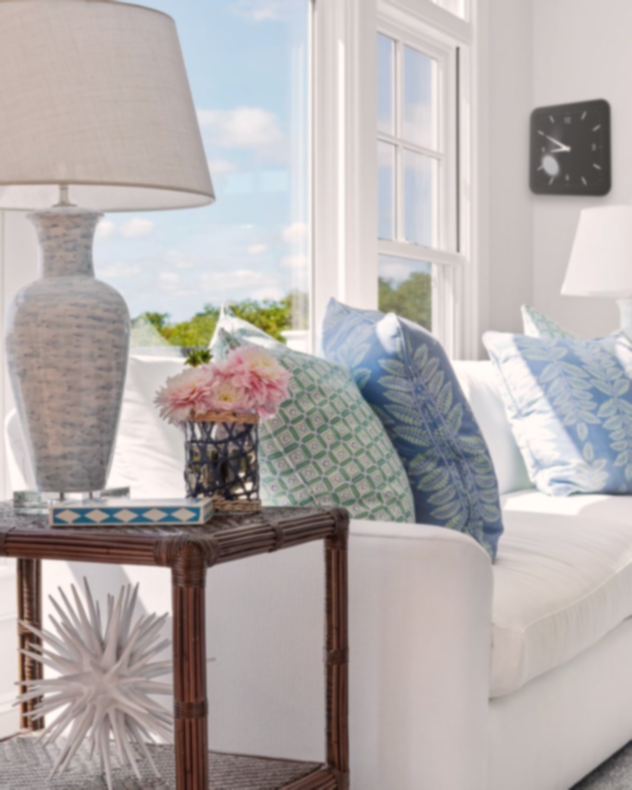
{"hour": 8, "minute": 50}
